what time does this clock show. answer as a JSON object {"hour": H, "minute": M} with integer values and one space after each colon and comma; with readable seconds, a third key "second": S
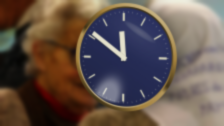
{"hour": 11, "minute": 51}
